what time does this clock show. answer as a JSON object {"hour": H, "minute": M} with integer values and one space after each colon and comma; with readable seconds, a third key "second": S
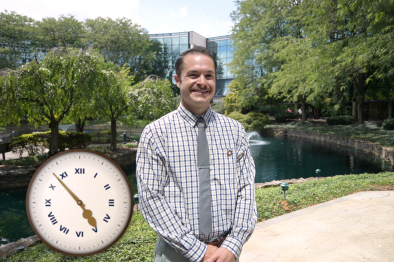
{"hour": 4, "minute": 53}
